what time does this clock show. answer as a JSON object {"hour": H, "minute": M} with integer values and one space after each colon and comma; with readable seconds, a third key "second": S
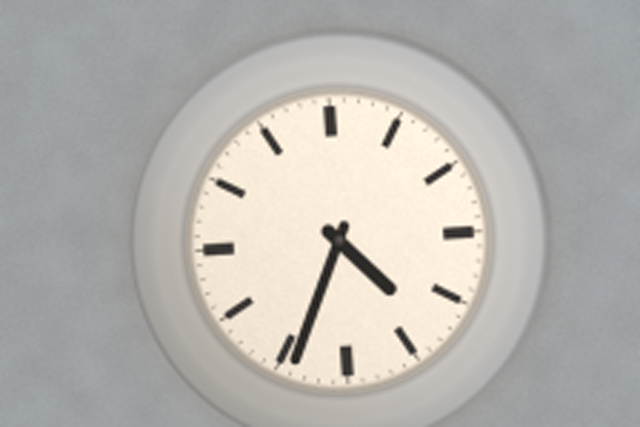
{"hour": 4, "minute": 34}
